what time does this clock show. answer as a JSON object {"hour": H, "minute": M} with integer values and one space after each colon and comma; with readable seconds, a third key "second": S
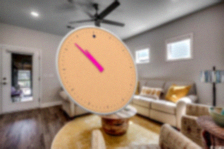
{"hour": 10, "minute": 53}
